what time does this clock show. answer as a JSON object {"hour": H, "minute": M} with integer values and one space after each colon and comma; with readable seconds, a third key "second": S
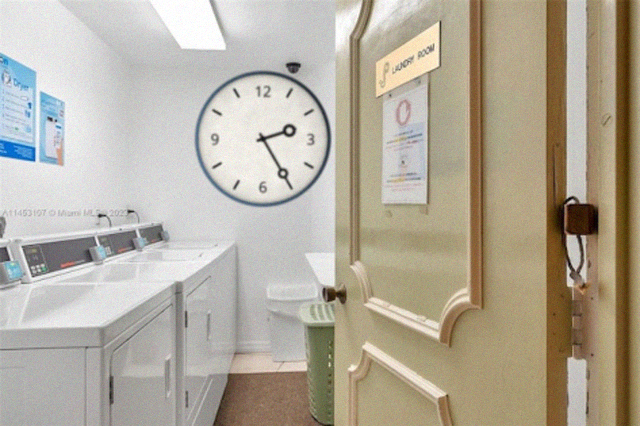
{"hour": 2, "minute": 25}
